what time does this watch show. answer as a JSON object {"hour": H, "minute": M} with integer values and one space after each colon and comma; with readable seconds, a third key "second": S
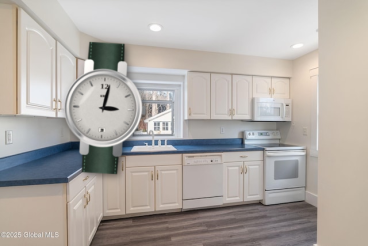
{"hour": 3, "minute": 2}
